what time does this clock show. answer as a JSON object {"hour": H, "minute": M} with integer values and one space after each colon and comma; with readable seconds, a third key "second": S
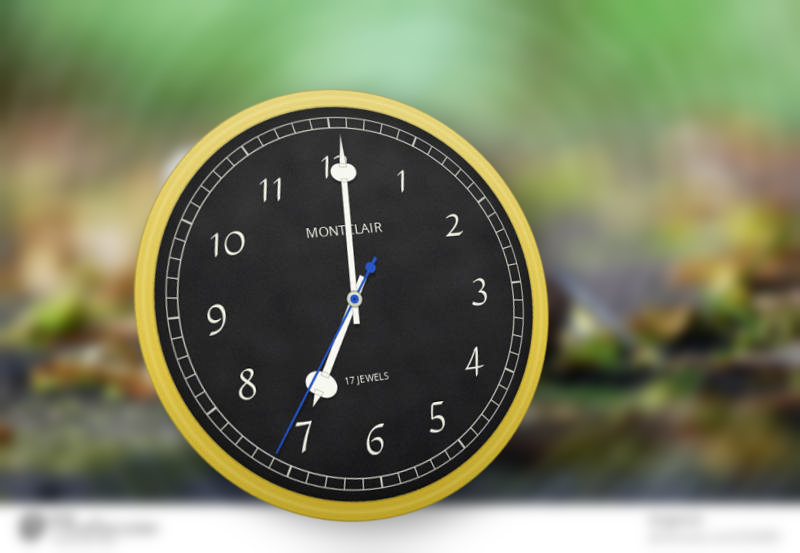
{"hour": 7, "minute": 0, "second": 36}
